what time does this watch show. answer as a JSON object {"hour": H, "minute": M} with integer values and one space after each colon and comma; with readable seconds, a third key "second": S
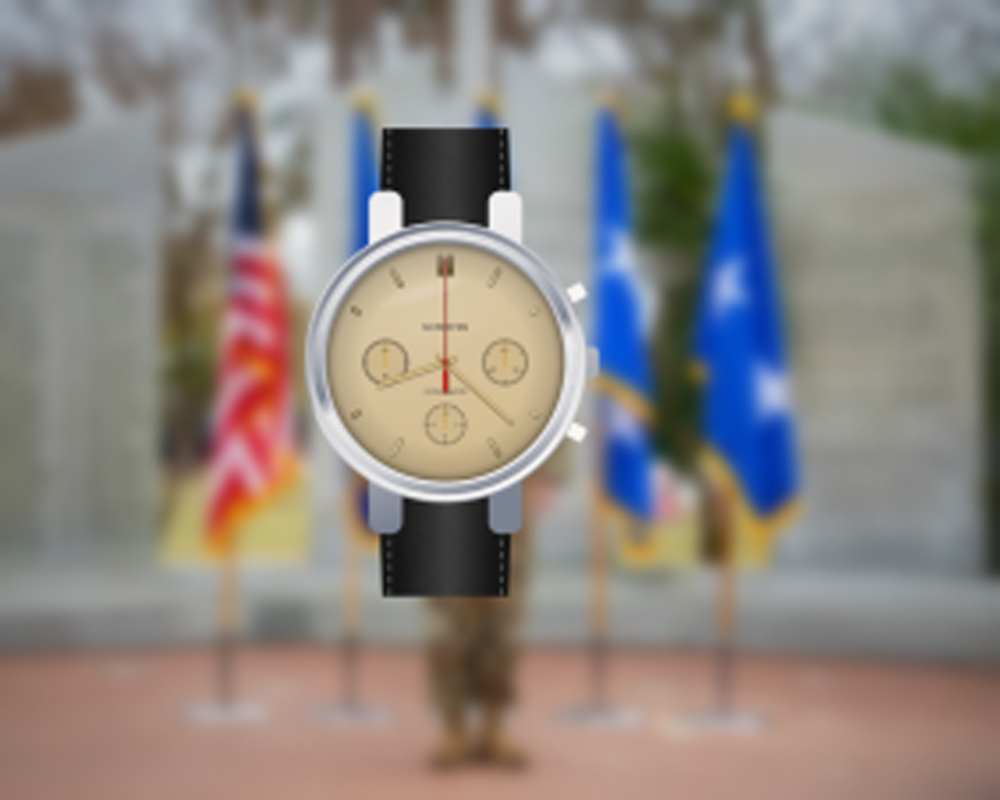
{"hour": 8, "minute": 22}
